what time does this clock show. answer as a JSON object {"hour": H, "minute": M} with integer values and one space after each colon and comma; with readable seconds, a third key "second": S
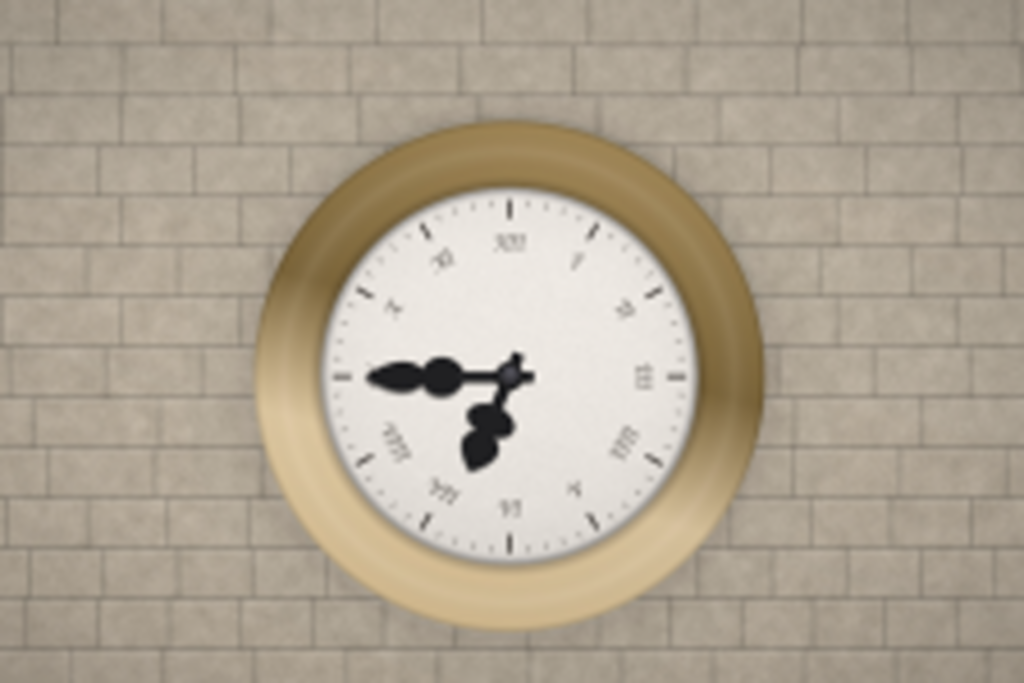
{"hour": 6, "minute": 45}
